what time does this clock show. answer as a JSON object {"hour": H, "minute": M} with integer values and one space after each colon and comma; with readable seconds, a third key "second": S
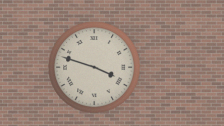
{"hour": 3, "minute": 48}
